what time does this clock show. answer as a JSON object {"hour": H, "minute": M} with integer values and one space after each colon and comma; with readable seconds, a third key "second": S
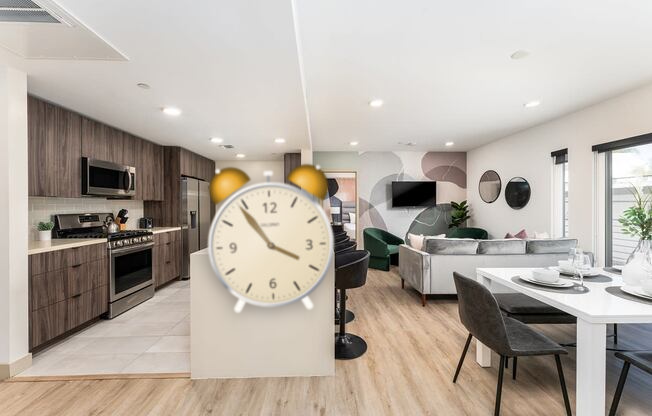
{"hour": 3, "minute": 54}
